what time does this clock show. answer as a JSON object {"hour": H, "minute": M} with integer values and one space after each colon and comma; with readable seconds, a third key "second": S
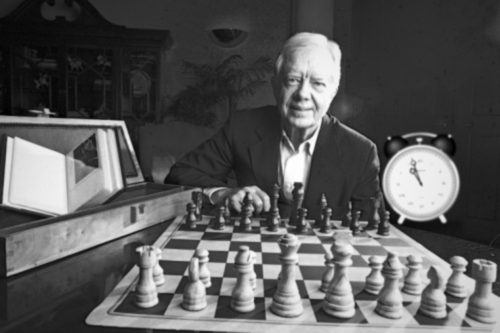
{"hour": 10, "minute": 57}
